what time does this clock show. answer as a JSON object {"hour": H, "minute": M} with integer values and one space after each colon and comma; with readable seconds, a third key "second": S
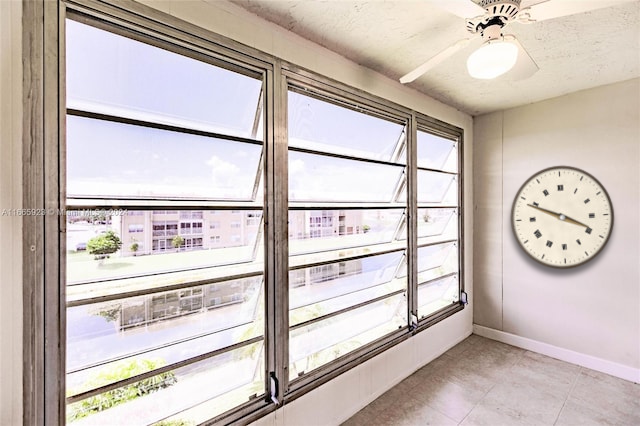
{"hour": 3, "minute": 49}
